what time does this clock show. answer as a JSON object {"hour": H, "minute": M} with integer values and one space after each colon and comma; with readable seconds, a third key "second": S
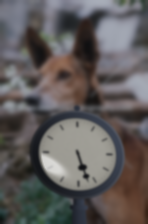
{"hour": 5, "minute": 27}
